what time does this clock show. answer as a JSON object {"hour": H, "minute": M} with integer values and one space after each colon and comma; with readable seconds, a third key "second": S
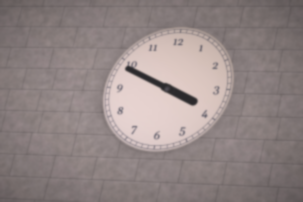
{"hour": 3, "minute": 49}
